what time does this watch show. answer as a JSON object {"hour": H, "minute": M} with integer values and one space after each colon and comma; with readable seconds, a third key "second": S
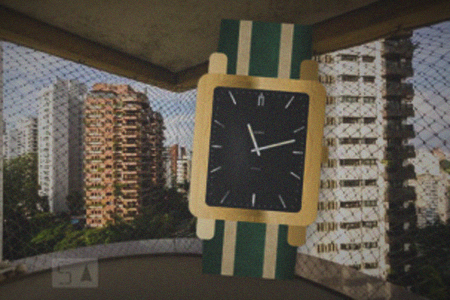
{"hour": 11, "minute": 12}
